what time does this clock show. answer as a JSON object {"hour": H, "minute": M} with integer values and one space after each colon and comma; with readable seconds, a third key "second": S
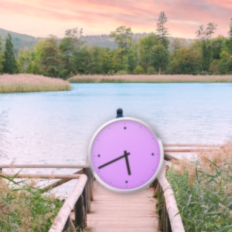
{"hour": 5, "minute": 41}
